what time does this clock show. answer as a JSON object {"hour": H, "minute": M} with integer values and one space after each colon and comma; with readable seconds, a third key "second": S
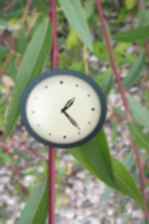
{"hour": 1, "minute": 24}
